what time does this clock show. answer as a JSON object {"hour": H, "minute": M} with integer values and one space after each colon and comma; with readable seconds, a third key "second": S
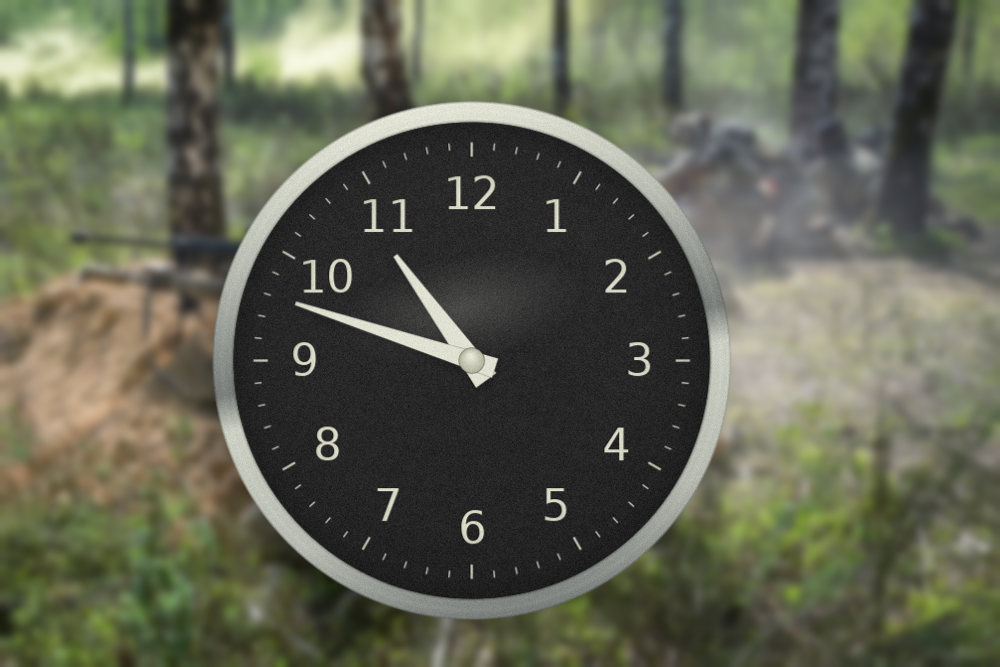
{"hour": 10, "minute": 48}
